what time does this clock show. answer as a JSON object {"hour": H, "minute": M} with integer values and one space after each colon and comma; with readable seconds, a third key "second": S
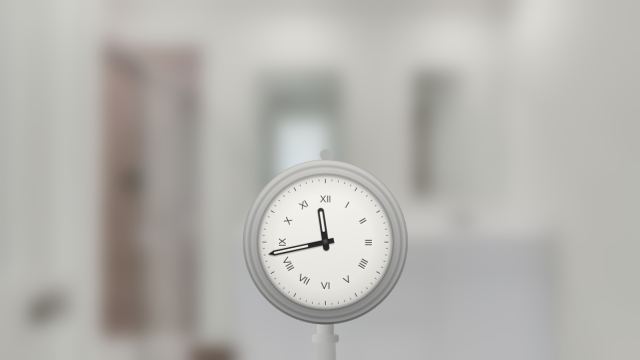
{"hour": 11, "minute": 43}
